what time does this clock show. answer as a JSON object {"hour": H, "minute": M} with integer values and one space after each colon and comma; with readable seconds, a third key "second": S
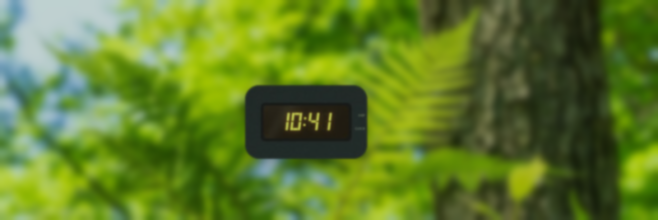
{"hour": 10, "minute": 41}
